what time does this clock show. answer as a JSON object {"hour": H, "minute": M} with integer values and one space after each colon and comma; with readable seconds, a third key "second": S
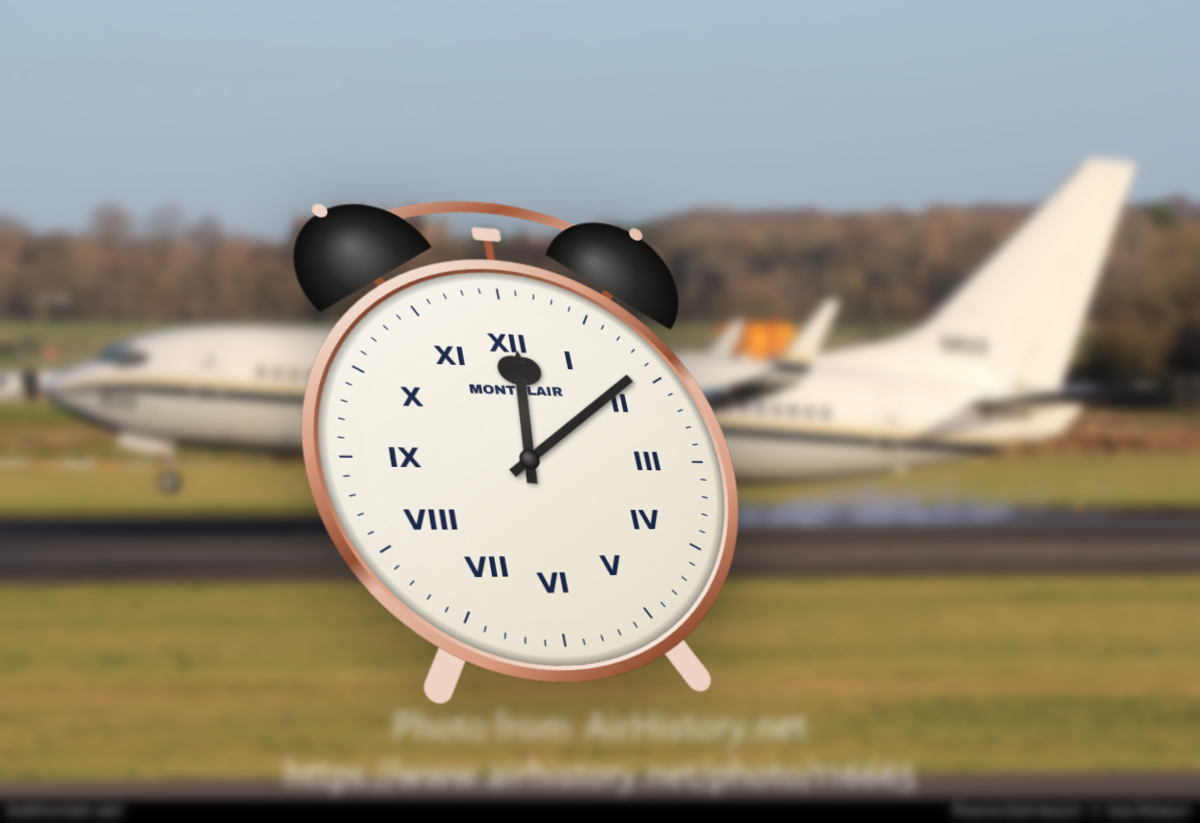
{"hour": 12, "minute": 9}
